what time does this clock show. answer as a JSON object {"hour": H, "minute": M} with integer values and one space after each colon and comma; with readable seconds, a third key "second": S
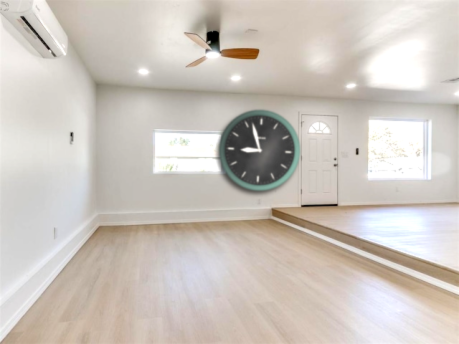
{"hour": 8, "minute": 57}
